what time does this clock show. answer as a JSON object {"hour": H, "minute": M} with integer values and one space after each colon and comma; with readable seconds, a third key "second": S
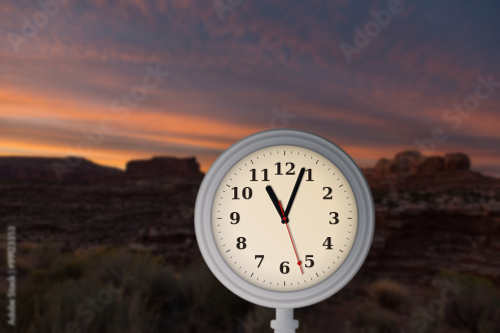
{"hour": 11, "minute": 3, "second": 27}
